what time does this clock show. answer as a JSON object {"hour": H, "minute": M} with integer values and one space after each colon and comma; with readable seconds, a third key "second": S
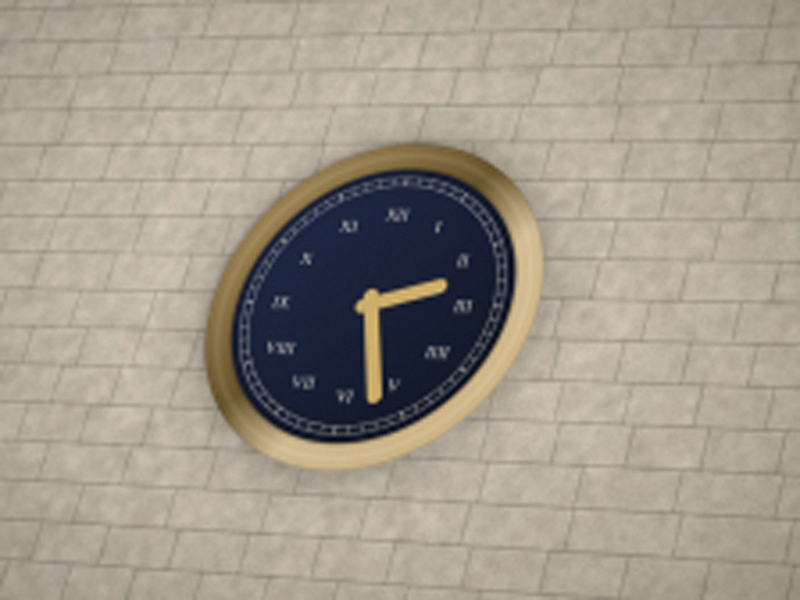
{"hour": 2, "minute": 27}
